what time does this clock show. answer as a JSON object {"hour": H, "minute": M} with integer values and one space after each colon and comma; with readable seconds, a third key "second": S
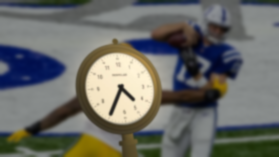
{"hour": 4, "minute": 35}
